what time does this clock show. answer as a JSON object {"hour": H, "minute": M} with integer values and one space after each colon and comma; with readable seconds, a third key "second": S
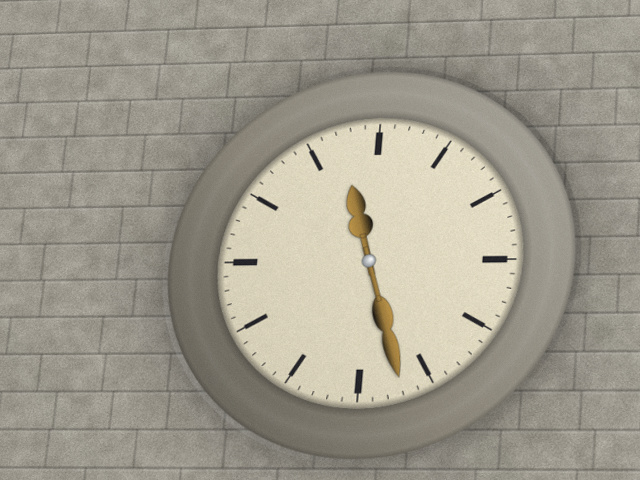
{"hour": 11, "minute": 27}
